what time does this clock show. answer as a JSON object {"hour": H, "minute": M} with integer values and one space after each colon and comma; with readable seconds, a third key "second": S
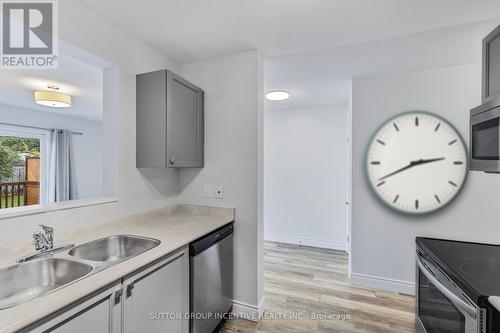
{"hour": 2, "minute": 41}
